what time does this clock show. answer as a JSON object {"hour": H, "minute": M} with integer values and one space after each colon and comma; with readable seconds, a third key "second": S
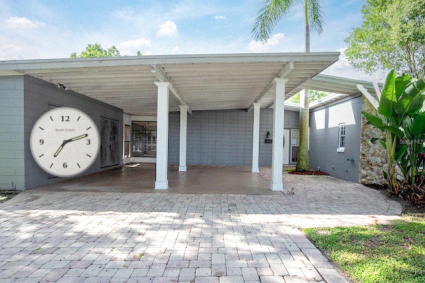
{"hour": 7, "minute": 12}
